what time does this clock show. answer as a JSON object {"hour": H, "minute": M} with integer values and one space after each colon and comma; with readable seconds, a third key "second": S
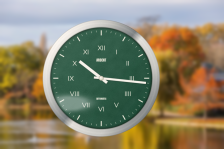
{"hour": 10, "minute": 16}
